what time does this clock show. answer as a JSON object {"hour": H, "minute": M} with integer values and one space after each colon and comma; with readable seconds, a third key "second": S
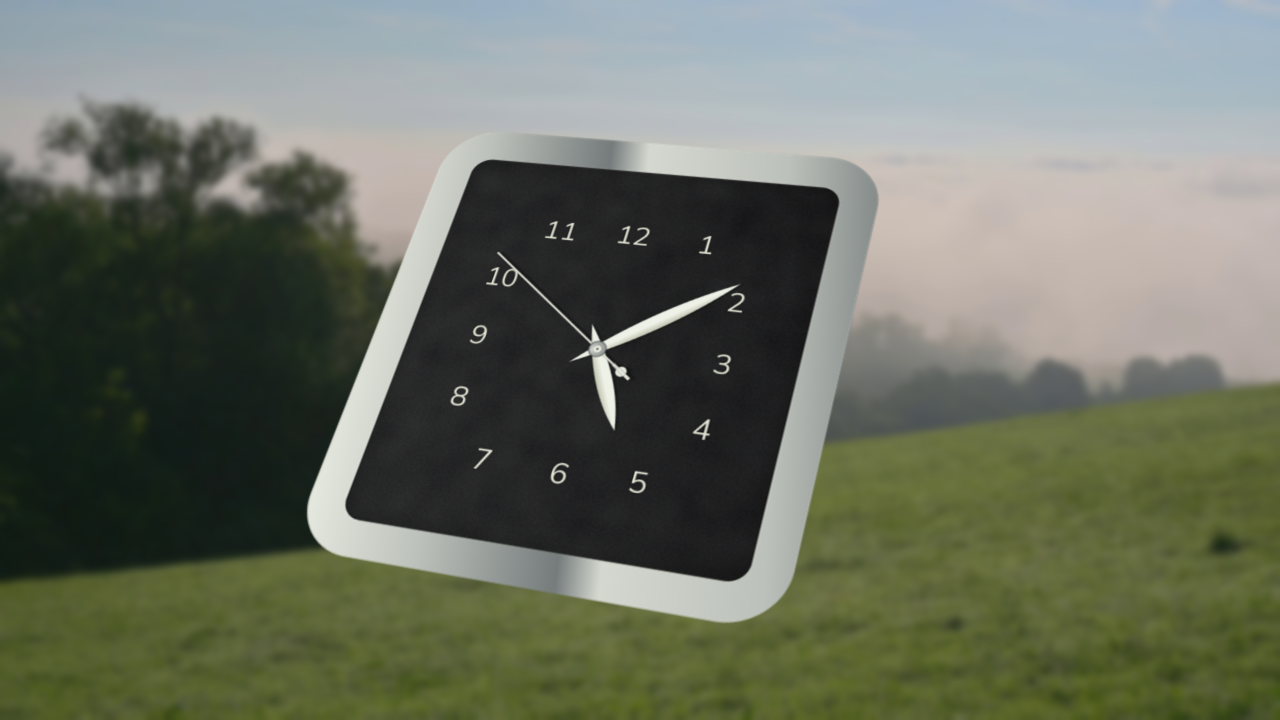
{"hour": 5, "minute": 8, "second": 51}
